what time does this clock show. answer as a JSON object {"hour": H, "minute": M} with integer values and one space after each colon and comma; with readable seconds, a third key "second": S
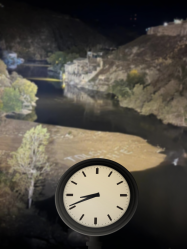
{"hour": 8, "minute": 41}
